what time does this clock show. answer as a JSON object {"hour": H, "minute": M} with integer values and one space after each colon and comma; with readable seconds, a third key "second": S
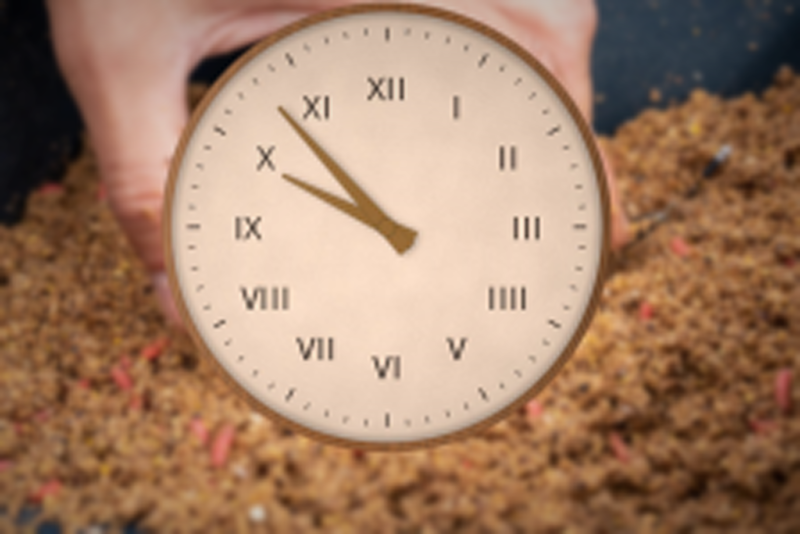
{"hour": 9, "minute": 53}
